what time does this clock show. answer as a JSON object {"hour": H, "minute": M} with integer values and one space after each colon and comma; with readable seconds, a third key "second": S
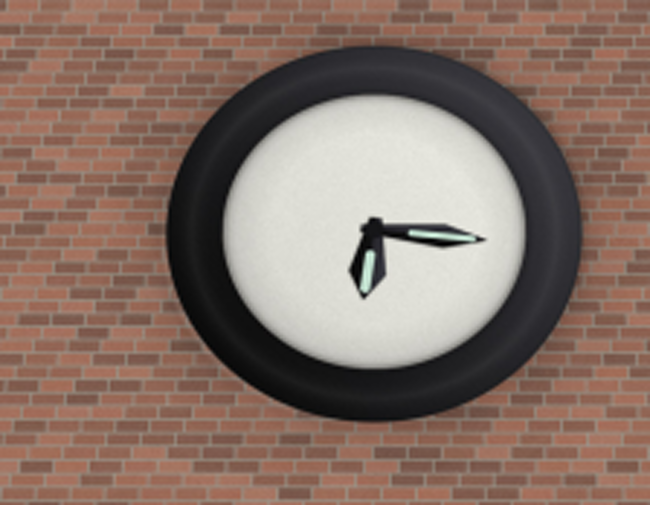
{"hour": 6, "minute": 16}
